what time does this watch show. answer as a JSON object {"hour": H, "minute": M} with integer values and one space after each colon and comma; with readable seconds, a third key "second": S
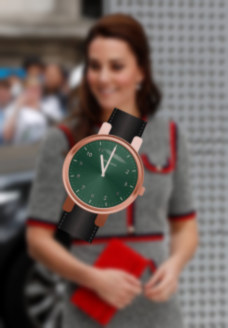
{"hour": 11, "minute": 0}
